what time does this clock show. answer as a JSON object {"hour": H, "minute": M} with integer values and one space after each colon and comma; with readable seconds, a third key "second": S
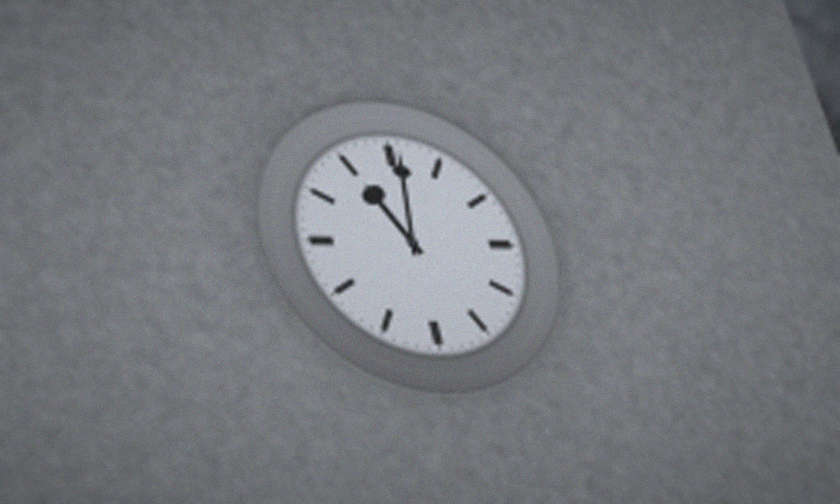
{"hour": 11, "minute": 1}
